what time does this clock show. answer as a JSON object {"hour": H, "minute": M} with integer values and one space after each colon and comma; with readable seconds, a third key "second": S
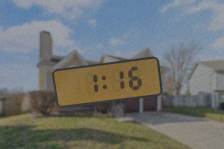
{"hour": 1, "minute": 16}
